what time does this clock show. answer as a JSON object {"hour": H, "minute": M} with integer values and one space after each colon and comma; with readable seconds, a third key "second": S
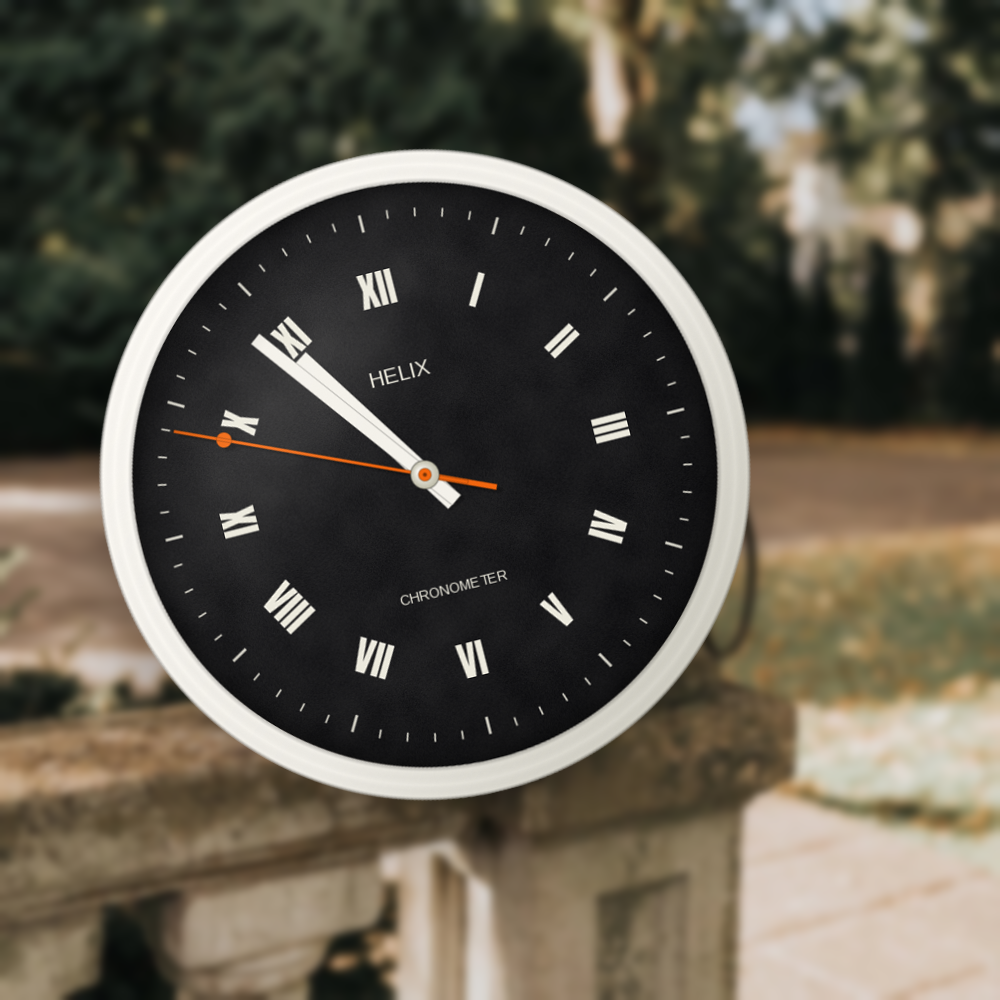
{"hour": 10, "minute": 53, "second": 49}
